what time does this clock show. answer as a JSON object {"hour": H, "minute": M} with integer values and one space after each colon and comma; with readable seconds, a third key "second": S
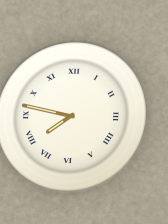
{"hour": 7, "minute": 47}
